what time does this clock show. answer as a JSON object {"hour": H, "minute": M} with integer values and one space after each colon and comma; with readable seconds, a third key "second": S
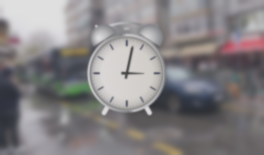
{"hour": 3, "minute": 2}
